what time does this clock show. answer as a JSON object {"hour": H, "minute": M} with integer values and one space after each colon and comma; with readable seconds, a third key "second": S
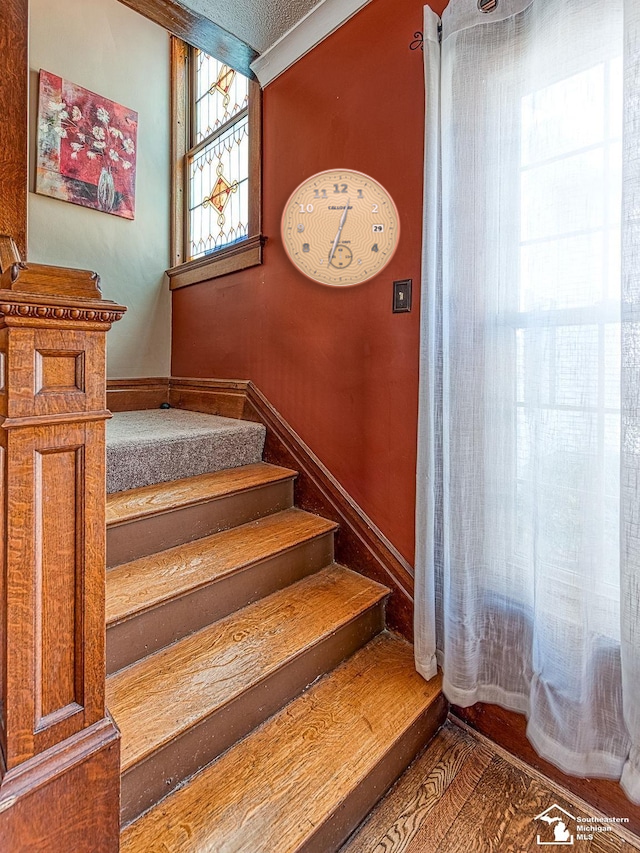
{"hour": 12, "minute": 33}
